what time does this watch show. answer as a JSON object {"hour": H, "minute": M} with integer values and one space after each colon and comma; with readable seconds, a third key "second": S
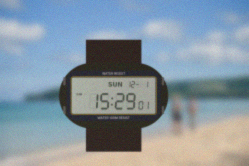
{"hour": 15, "minute": 29}
